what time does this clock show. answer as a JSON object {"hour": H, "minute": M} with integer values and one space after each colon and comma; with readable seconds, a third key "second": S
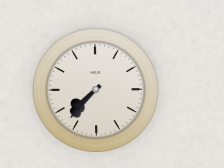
{"hour": 7, "minute": 37}
